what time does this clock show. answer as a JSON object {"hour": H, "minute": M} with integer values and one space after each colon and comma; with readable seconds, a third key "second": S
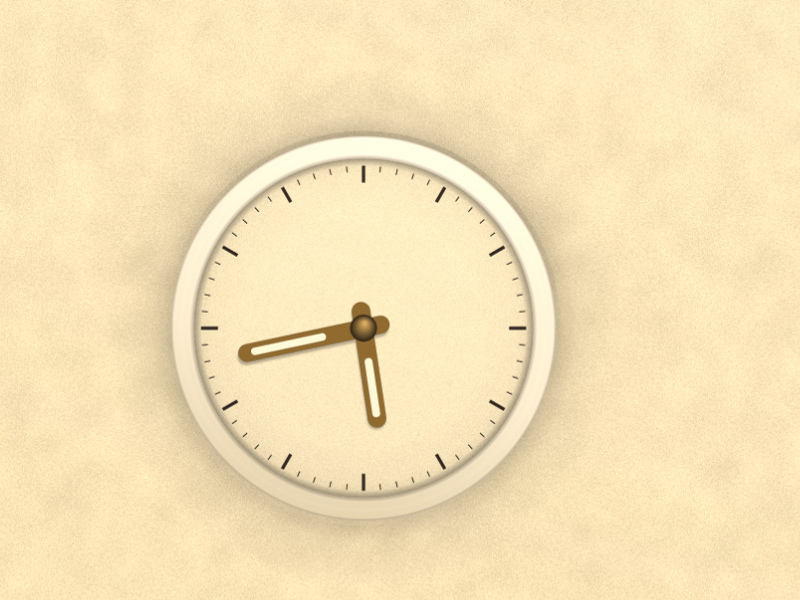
{"hour": 5, "minute": 43}
